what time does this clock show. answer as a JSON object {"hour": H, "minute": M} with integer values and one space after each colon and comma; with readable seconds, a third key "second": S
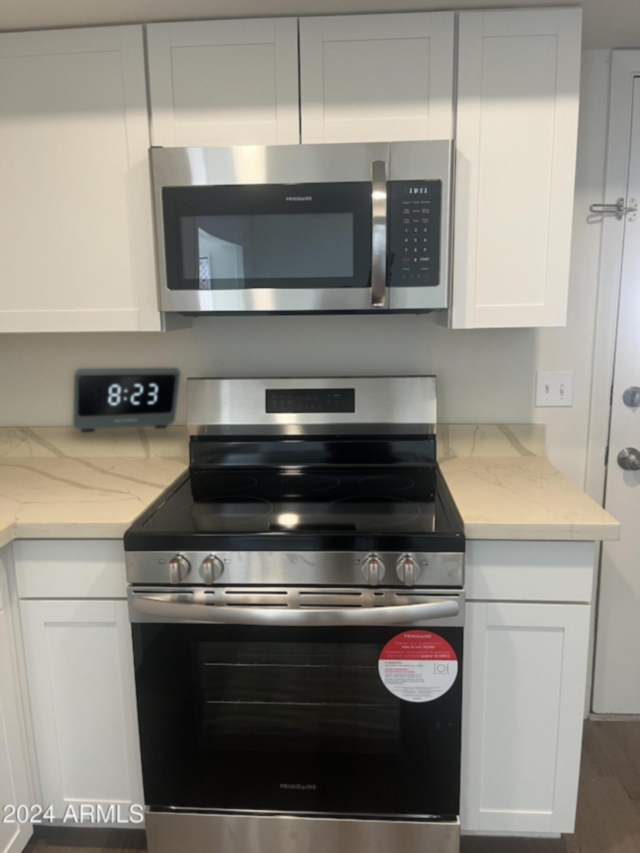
{"hour": 8, "minute": 23}
